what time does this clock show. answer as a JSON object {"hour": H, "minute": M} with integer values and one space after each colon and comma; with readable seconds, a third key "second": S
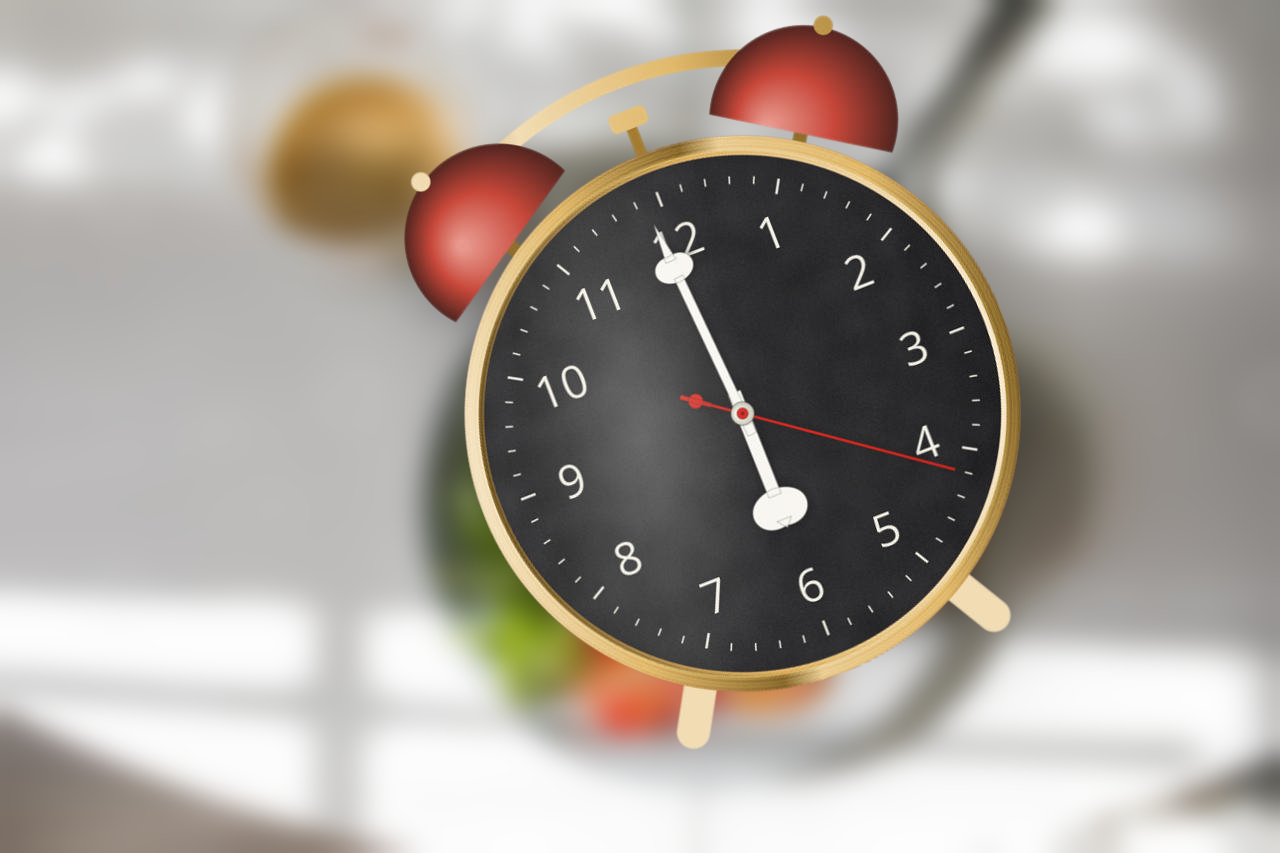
{"hour": 5, "minute": 59, "second": 21}
